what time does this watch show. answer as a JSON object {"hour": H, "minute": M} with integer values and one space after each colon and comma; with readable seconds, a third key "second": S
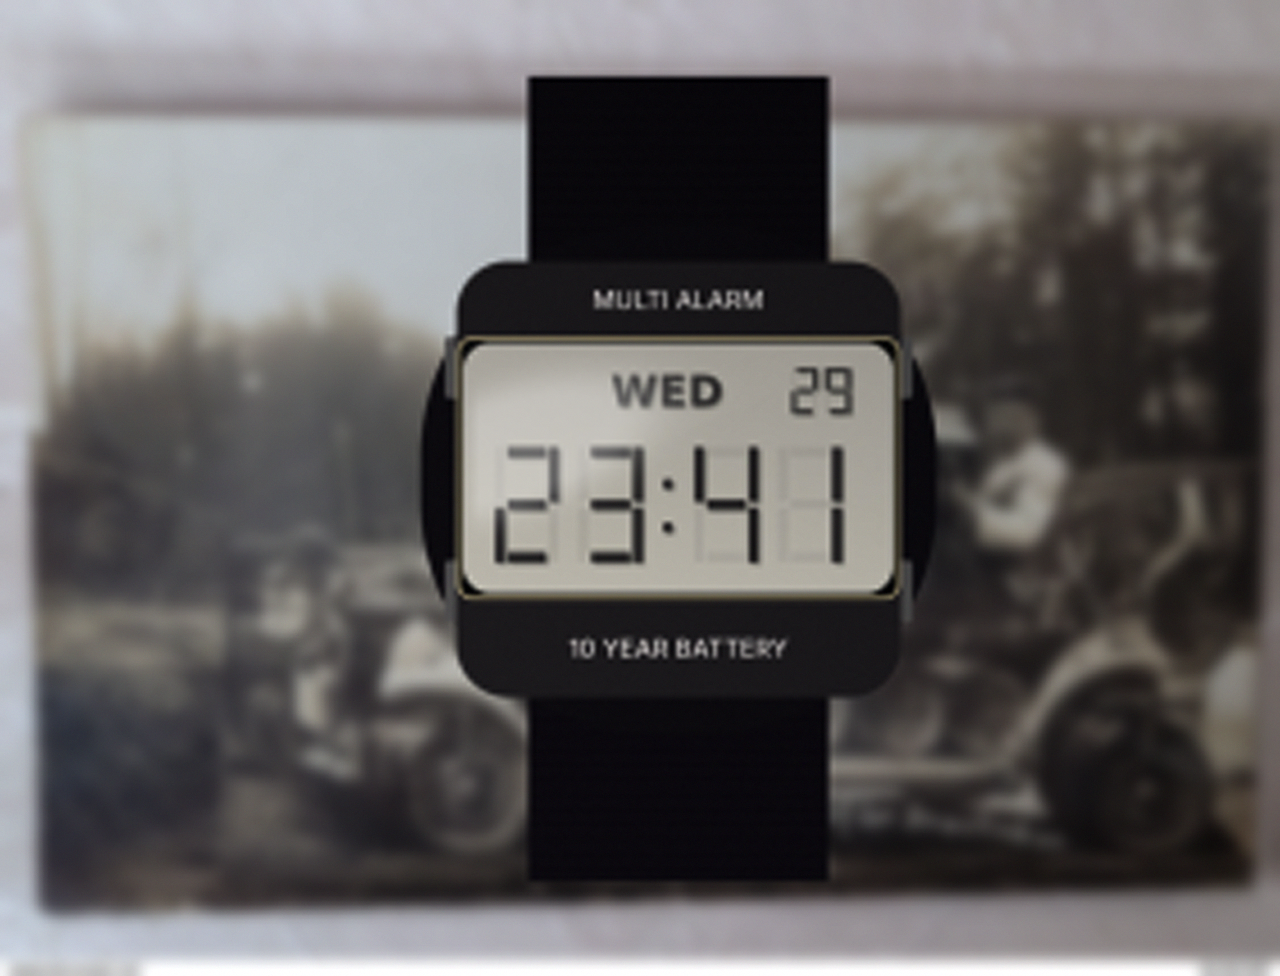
{"hour": 23, "minute": 41}
